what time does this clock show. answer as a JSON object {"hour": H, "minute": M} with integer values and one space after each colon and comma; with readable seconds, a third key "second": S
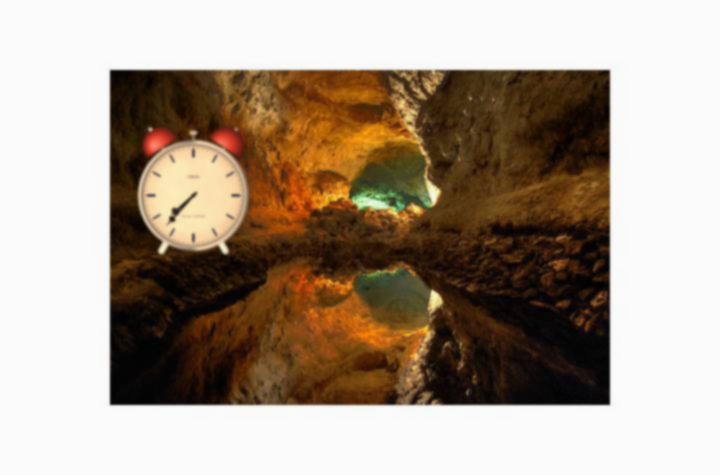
{"hour": 7, "minute": 37}
